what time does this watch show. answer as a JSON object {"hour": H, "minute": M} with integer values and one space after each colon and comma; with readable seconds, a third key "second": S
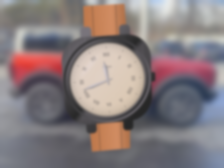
{"hour": 11, "minute": 42}
